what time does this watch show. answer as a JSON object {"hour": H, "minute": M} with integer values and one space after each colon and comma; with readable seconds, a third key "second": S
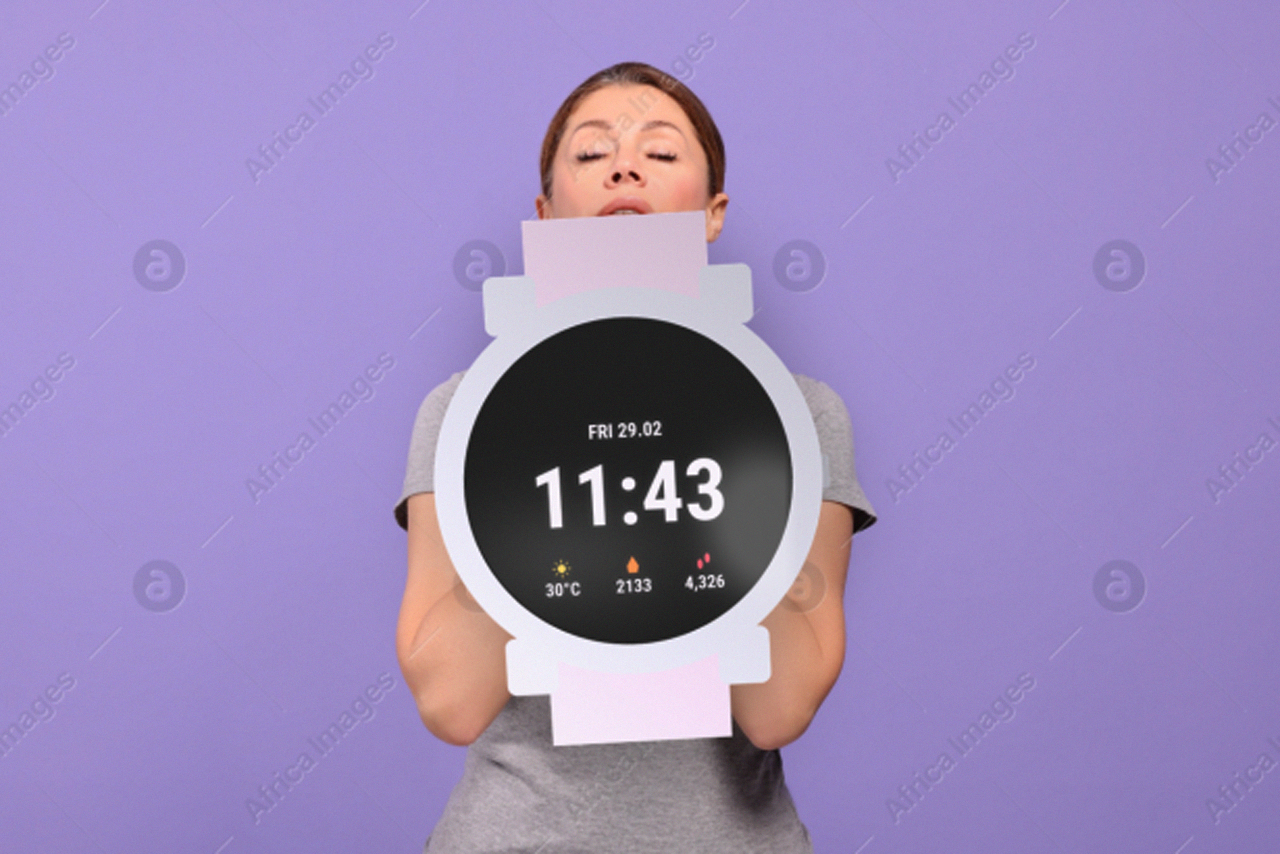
{"hour": 11, "minute": 43}
